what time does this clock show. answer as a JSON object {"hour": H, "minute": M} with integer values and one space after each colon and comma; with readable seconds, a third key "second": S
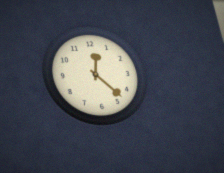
{"hour": 12, "minute": 23}
